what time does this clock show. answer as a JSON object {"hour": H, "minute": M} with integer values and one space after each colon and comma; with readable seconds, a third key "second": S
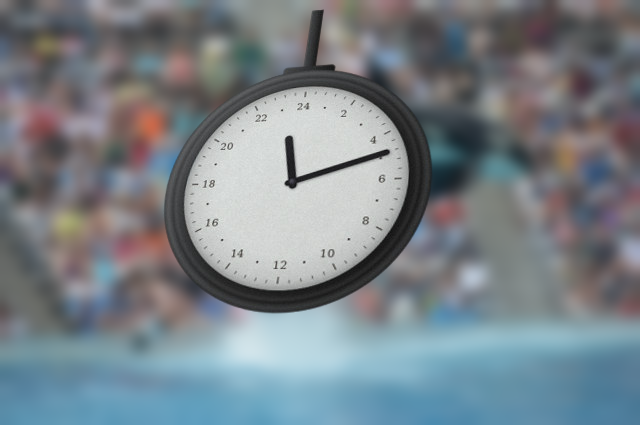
{"hour": 23, "minute": 12}
